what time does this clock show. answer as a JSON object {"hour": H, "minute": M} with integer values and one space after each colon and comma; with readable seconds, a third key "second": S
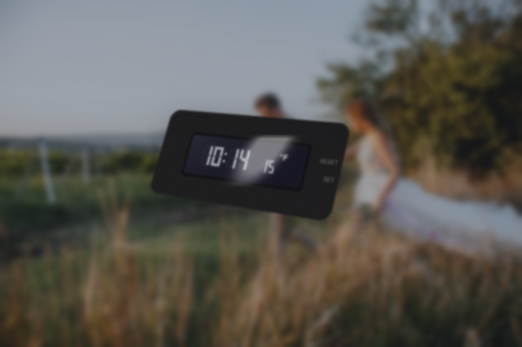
{"hour": 10, "minute": 14}
